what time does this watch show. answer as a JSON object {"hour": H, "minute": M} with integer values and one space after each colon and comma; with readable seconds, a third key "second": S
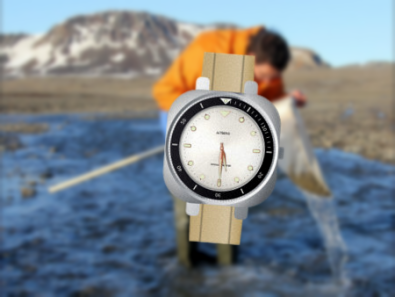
{"hour": 5, "minute": 30}
